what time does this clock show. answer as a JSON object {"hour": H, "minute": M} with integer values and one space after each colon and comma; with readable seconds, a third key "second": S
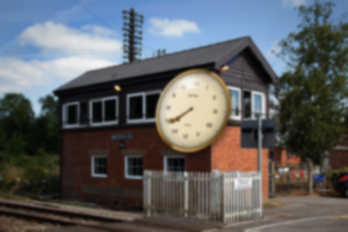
{"hour": 7, "minute": 39}
